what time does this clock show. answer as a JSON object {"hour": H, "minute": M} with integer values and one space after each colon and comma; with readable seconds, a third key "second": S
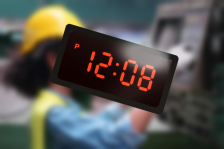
{"hour": 12, "minute": 8}
